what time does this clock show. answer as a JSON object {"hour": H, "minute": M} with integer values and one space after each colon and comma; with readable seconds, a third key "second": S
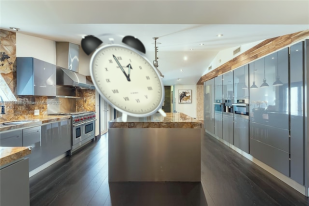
{"hour": 12, "minute": 58}
